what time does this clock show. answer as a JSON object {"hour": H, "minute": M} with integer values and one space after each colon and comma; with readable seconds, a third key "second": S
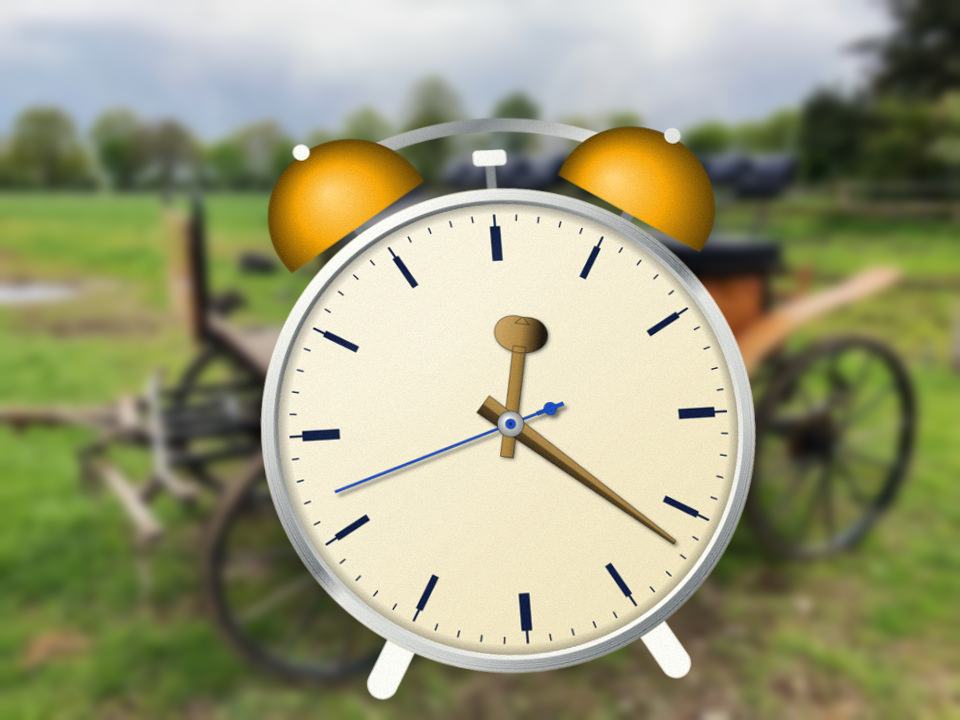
{"hour": 12, "minute": 21, "second": 42}
